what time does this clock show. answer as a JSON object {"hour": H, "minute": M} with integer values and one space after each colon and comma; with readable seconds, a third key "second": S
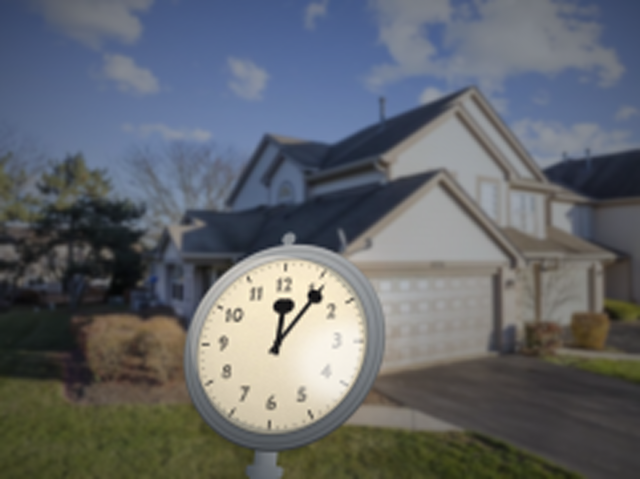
{"hour": 12, "minute": 6}
